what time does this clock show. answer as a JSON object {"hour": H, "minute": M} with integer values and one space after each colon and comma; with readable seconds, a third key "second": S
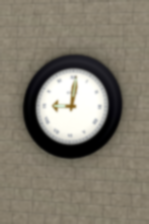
{"hour": 9, "minute": 1}
